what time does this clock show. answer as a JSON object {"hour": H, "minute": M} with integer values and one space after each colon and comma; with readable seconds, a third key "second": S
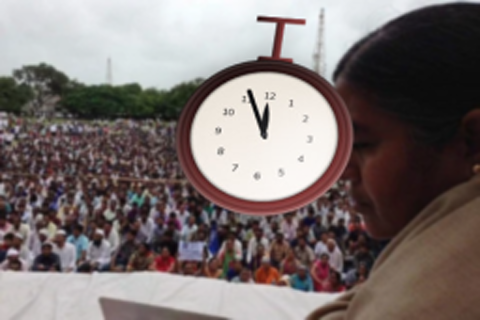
{"hour": 11, "minute": 56}
